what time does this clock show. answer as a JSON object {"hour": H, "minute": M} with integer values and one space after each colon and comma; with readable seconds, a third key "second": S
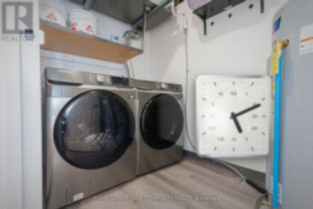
{"hour": 5, "minute": 11}
